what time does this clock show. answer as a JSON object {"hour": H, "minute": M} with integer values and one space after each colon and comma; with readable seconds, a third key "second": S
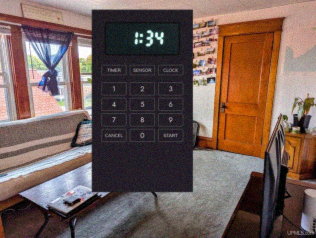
{"hour": 1, "minute": 34}
